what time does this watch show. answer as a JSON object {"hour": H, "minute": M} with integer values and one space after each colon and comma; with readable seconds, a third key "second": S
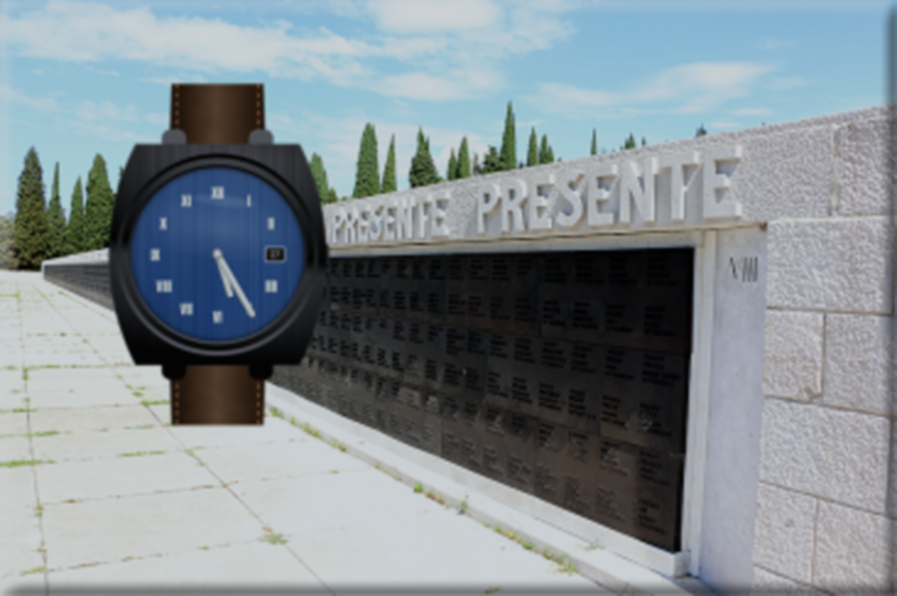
{"hour": 5, "minute": 25}
